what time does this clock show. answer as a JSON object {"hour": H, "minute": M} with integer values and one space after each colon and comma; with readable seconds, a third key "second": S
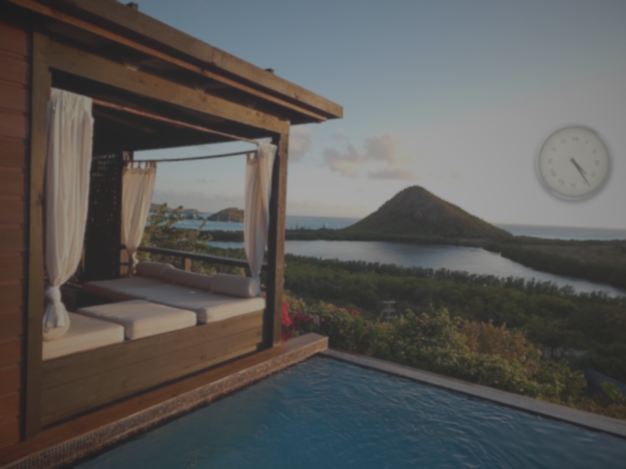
{"hour": 4, "minute": 24}
